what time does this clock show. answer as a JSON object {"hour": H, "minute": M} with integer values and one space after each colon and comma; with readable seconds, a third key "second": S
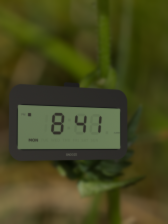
{"hour": 8, "minute": 41}
